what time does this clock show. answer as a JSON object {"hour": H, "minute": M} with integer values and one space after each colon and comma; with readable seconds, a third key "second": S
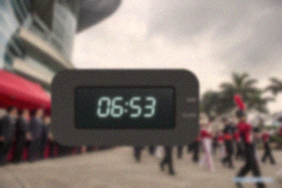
{"hour": 6, "minute": 53}
